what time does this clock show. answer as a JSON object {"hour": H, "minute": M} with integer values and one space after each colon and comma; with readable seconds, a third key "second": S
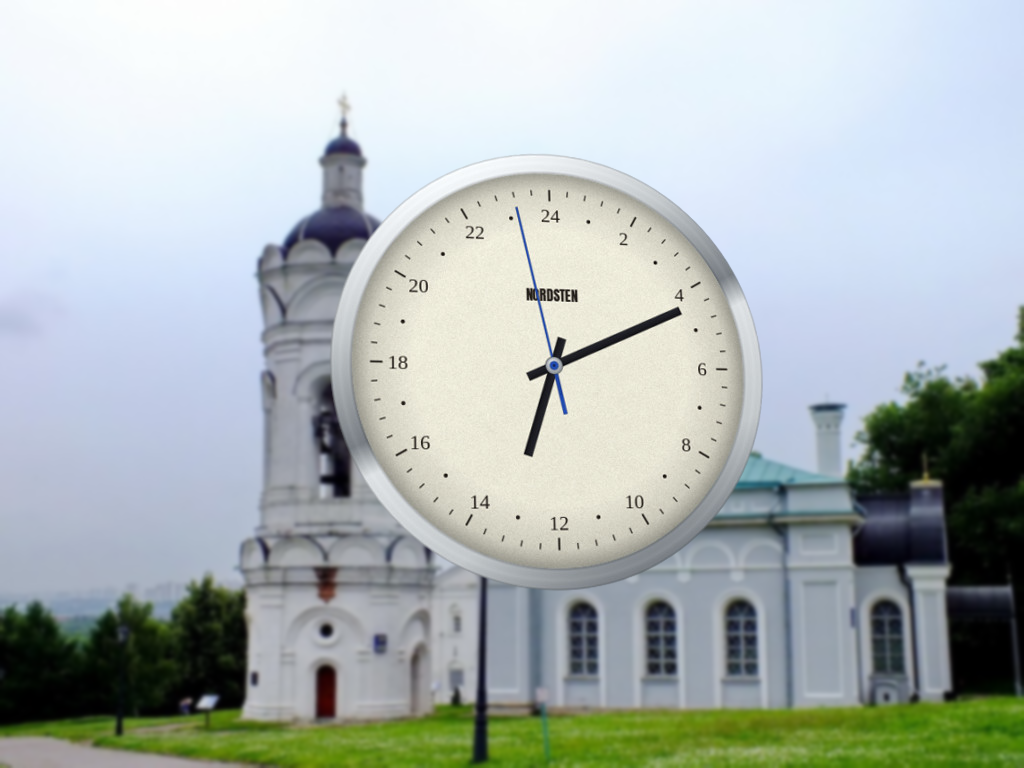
{"hour": 13, "minute": 10, "second": 58}
